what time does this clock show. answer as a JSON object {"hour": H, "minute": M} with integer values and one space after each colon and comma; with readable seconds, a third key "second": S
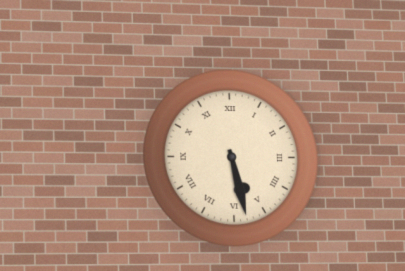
{"hour": 5, "minute": 28}
